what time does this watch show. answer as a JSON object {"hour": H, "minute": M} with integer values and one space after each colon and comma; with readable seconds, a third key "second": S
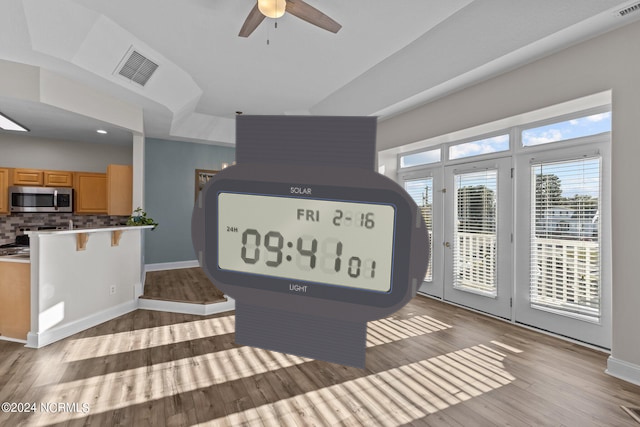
{"hour": 9, "minute": 41, "second": 1}
